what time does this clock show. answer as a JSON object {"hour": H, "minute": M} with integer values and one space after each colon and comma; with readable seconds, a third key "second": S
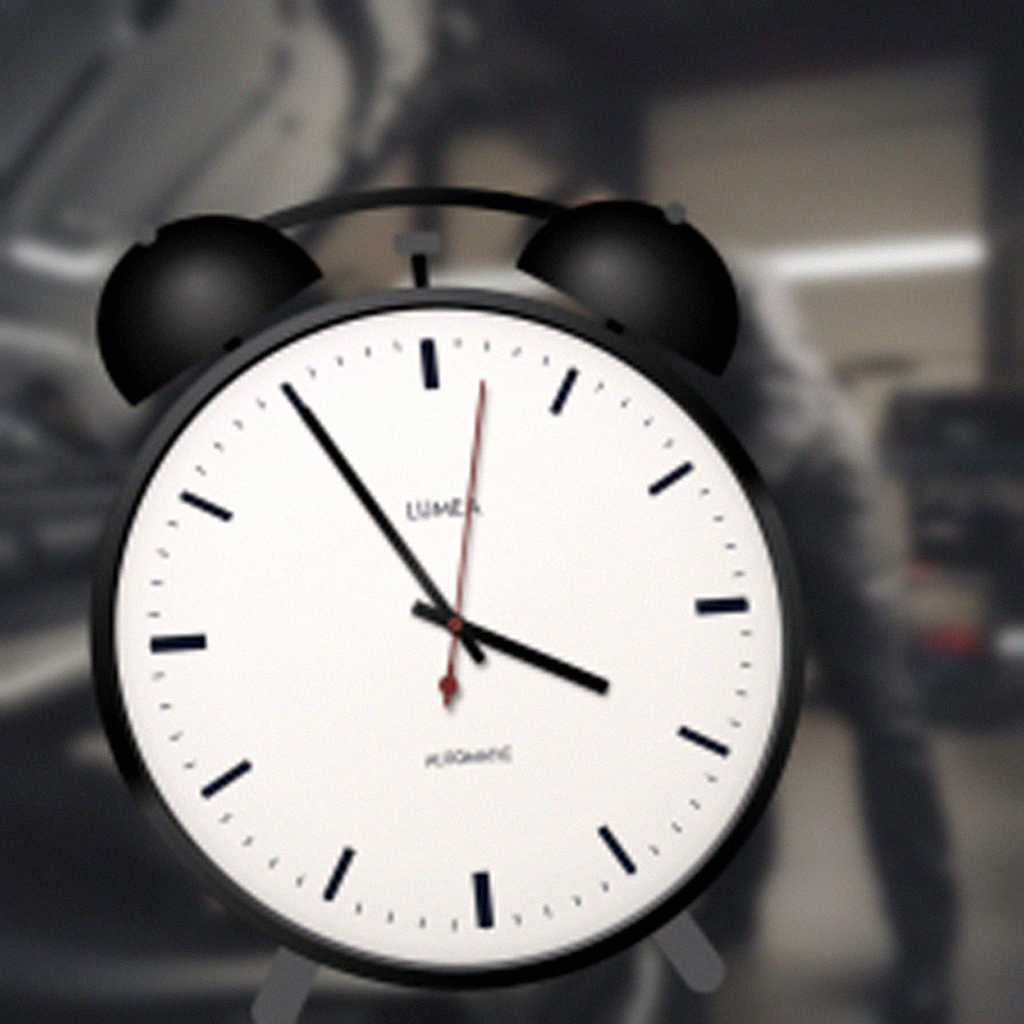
{"hour": 3, "minute": 55, "second": 2}
